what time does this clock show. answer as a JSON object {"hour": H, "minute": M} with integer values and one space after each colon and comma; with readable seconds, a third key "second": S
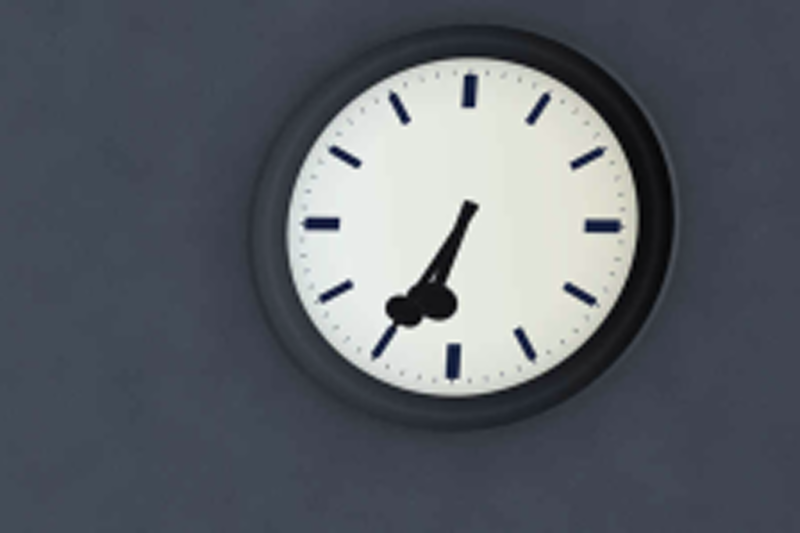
{"hour": 6, "minute": 35}
